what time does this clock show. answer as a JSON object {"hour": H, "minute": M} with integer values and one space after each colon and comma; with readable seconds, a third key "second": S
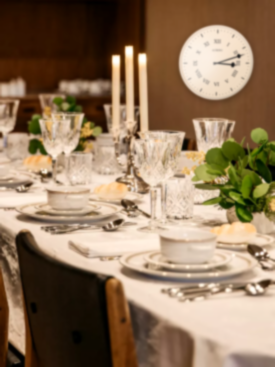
{"hour": 3, "minute": 12}
